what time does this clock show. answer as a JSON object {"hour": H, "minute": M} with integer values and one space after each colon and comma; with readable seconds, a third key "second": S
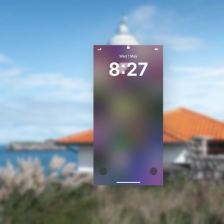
{"hour": 8, "minute": 27}
